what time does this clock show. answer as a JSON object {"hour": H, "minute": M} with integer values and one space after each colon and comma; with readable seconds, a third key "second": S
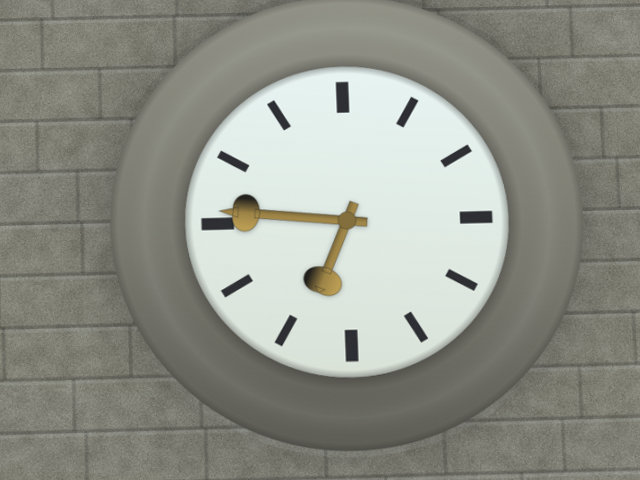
{"hour": 6, "minute": 46}
